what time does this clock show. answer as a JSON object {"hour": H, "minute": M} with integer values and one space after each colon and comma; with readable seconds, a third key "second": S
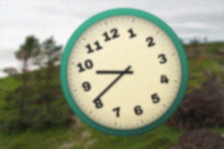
{"hour": 9, "minute": 41}
